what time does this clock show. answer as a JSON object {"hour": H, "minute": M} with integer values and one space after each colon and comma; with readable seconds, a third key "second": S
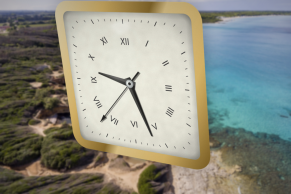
{"hour": 9, "minute": 26, "second": 37}
